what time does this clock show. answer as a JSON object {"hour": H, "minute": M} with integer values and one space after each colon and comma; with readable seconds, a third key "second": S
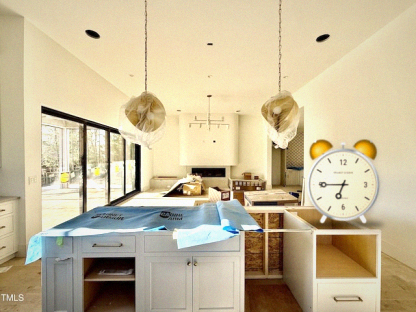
{"hour": 6, "minute": 45}
